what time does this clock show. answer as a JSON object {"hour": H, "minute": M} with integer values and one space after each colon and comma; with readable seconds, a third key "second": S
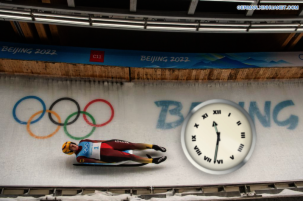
{"hour": 11, "minute": 32}
